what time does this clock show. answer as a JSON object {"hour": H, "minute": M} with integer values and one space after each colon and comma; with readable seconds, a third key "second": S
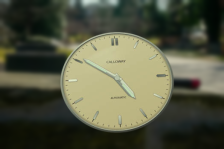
{"hour": 4, "minute": 51}
